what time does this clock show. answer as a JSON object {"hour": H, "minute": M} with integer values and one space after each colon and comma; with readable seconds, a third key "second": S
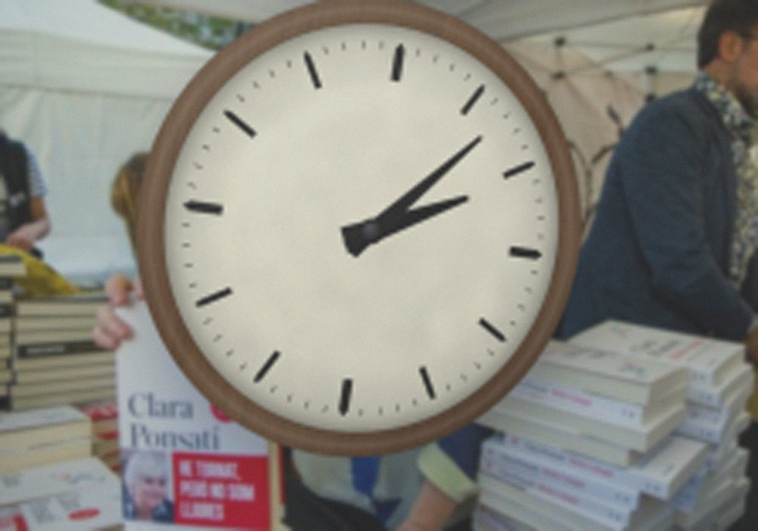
{"hour": 2, "minute": 7}
